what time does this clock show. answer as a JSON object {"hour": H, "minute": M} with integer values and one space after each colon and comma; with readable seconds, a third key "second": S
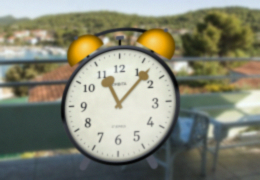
{"hour": 11, "minute": 7}
